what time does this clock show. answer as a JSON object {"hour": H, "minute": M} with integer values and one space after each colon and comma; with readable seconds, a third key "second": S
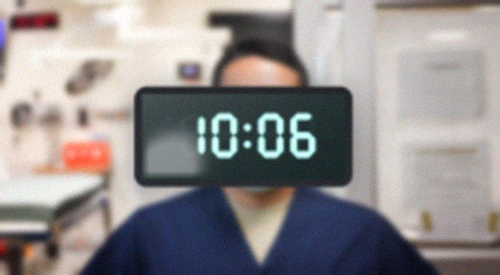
{"hour": 10, "minute": 6}
